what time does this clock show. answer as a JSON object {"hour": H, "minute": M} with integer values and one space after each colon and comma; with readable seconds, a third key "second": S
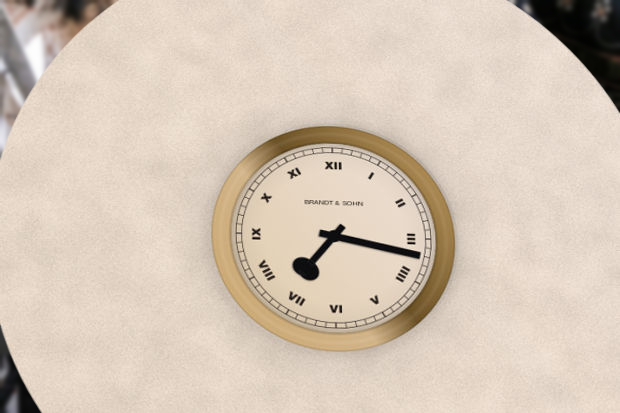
{"hour": 7, "minute": 17}
